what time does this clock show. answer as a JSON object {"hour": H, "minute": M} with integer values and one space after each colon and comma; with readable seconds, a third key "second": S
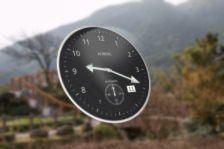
{"hour": 9, "minute": 19}
